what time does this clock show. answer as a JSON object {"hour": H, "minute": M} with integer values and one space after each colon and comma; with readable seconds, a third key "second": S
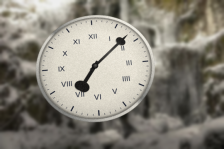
{"hour": 7, "minute": 8}
